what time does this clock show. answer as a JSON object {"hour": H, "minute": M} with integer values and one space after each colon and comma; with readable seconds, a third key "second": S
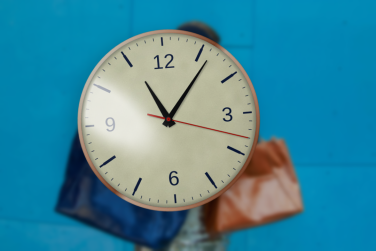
{"hour": 11, "minute": 6, "second": 18}
